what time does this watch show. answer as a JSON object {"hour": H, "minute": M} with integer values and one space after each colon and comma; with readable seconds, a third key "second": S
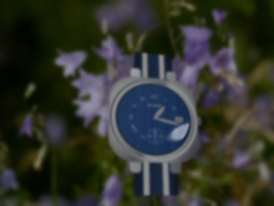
{"hour": 1, "minute": 17}
